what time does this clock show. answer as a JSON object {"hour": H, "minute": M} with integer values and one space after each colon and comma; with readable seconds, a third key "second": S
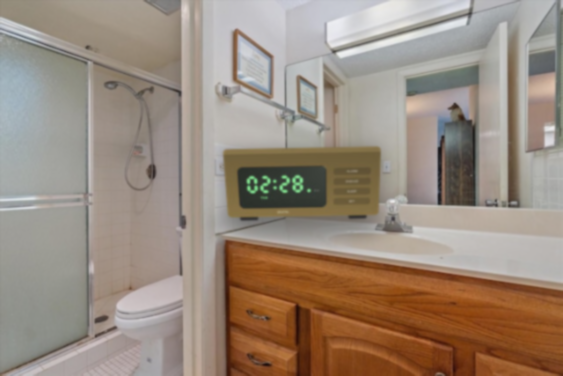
{"hour": 2, "minute": 28}
